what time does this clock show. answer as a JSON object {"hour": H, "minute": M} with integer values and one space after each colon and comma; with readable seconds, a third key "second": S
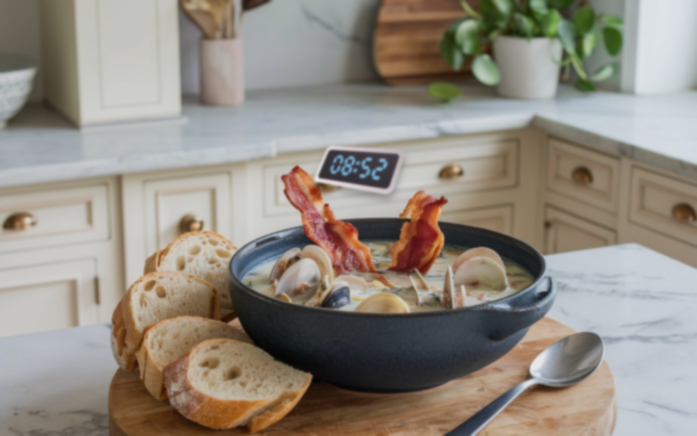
{"hour": 8, "minute": 52}
